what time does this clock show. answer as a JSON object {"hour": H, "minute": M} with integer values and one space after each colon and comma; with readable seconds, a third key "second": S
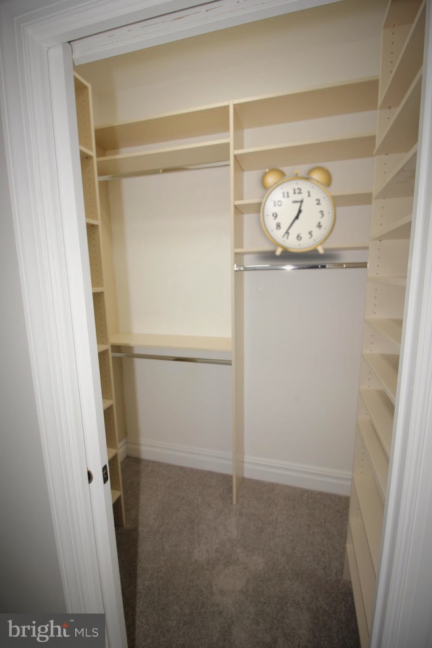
{"hour": 12, "minute": 36}
